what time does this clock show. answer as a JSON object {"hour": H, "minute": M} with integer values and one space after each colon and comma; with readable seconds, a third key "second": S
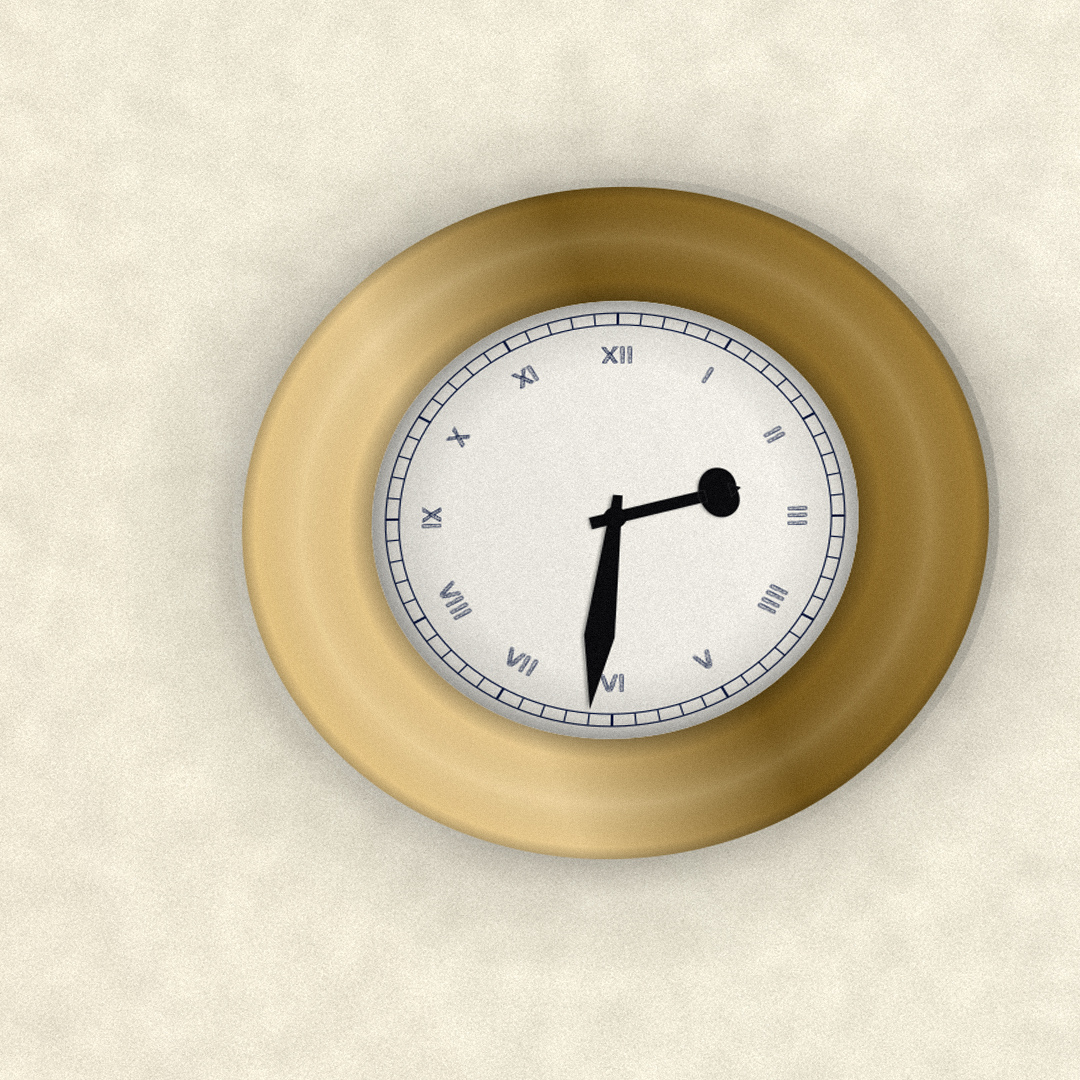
{"hour": 2, "minute": 31}
